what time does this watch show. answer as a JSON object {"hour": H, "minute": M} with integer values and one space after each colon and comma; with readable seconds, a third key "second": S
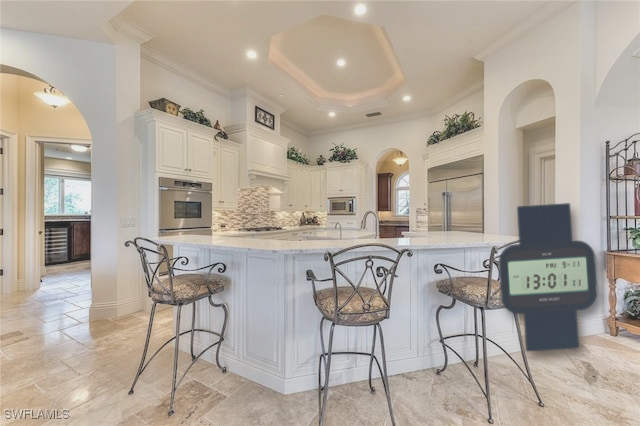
{"hour": 13, "minute": 1}
